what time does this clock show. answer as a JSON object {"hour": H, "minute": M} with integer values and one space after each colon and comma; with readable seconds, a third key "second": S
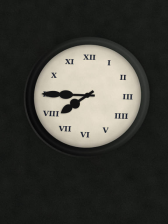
{"hour": 7, "minute": 45}
